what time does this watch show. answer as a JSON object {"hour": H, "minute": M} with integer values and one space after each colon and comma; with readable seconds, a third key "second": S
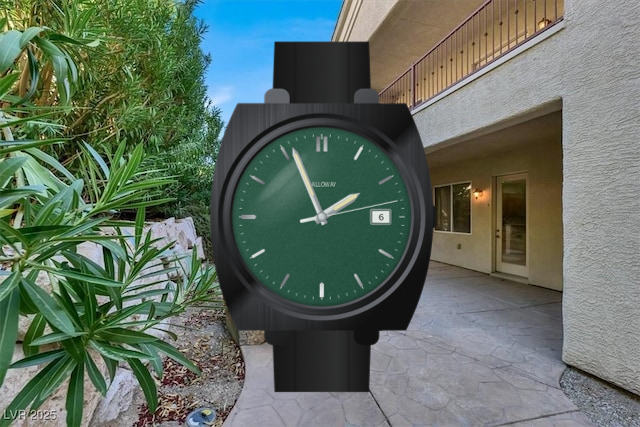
{"hour": 1, "minute": 56, "second": 13}
